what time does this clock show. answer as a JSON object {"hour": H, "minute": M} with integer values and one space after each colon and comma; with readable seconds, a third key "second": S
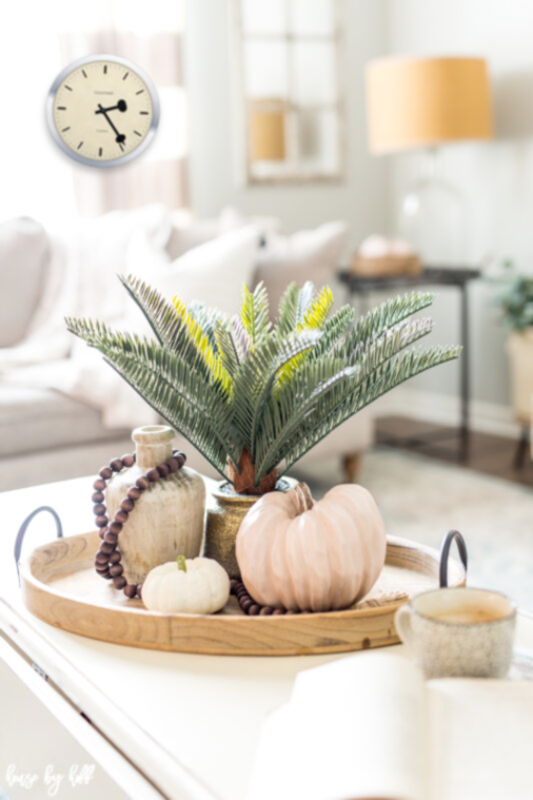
{"hour": 2, "minute": 24}
